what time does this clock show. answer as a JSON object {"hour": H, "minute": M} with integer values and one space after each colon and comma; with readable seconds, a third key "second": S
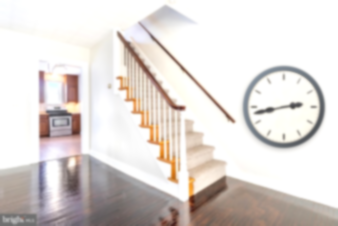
{"hour": 2, "minute": 43}
